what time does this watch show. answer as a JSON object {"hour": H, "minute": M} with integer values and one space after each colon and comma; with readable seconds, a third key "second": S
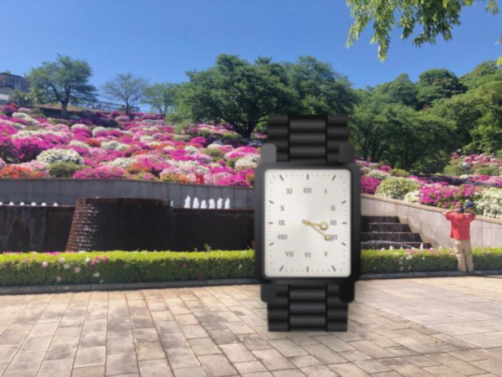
{"hour": 3, "minute": 21}
